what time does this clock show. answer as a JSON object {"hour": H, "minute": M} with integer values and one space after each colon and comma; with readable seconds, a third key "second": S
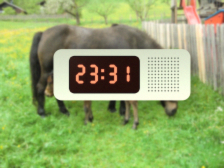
{"hour": 23, "minute": 31}
